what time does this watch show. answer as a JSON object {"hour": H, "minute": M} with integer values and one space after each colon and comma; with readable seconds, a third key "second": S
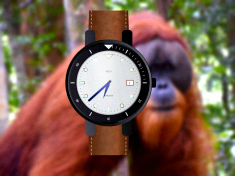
{"hour": 6, "minute": 38}
